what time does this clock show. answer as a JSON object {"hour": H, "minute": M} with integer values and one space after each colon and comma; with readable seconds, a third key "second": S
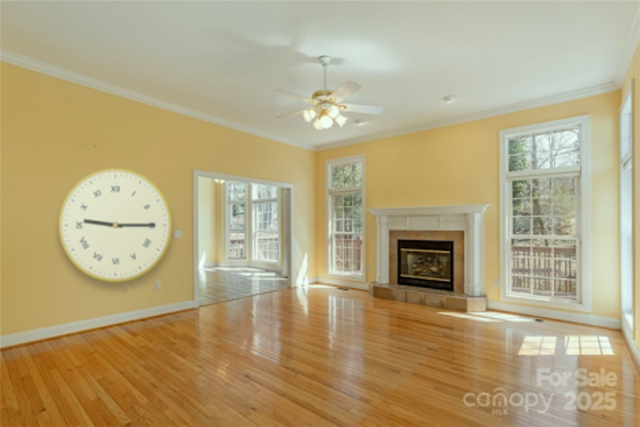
{"hour": 9, "minute": 15}
